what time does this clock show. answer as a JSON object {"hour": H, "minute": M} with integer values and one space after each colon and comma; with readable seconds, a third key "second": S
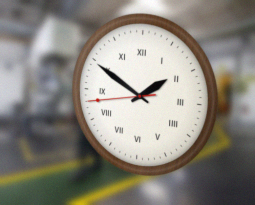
{"hour": 1, "minute": 49, "second": 43}
